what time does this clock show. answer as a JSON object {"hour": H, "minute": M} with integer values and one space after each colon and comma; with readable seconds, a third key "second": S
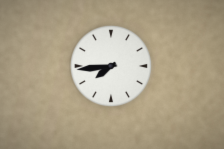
{"hour": 7, "minute": 44}
